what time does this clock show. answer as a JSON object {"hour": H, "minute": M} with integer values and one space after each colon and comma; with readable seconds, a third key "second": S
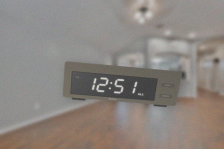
{"hour": 12, "minute": 51}
